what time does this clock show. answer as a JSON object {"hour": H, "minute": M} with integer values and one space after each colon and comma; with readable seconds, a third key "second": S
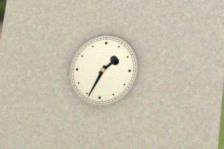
{"hour": 1, "minute": 34}
